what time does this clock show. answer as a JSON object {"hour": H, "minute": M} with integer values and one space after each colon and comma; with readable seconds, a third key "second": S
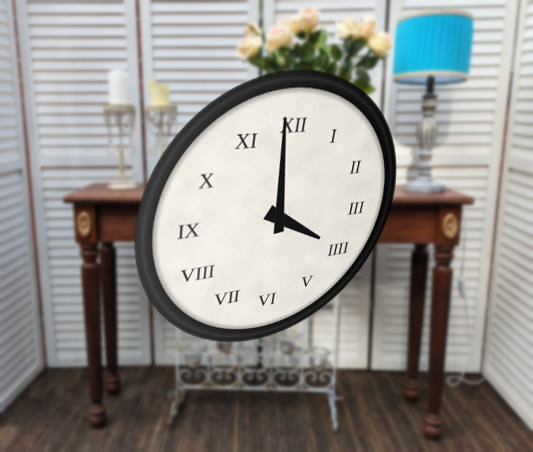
{"hour": 3, "minute": 59}
